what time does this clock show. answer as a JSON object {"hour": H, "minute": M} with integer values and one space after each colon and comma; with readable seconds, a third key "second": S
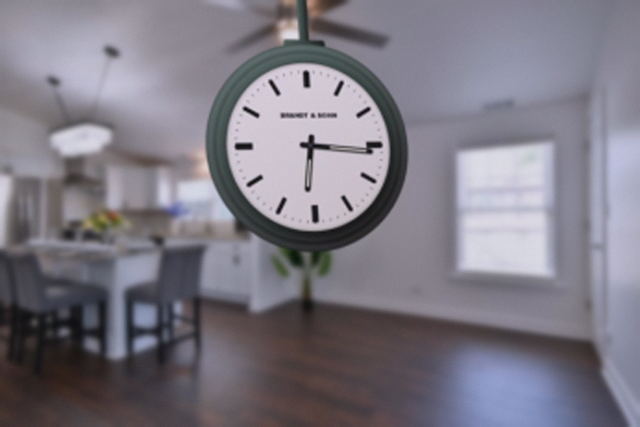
{"hour": 6, "minute": 16}
